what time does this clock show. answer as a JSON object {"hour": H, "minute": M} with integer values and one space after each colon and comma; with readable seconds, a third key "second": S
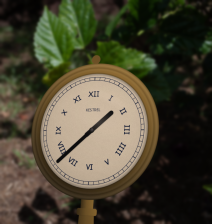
{"hour": 1, "minute": 38}
